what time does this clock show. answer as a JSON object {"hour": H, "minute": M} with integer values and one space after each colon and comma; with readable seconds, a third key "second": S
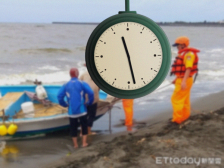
{"hour": 11, "minute": 28}
